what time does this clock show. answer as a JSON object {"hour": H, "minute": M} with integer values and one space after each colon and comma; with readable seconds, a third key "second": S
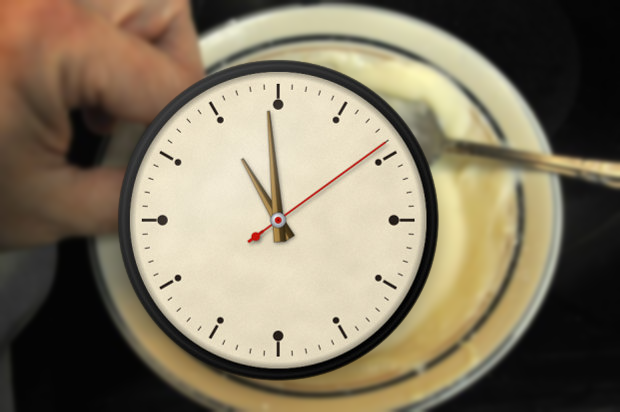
{"hour": 10, "minute": 59, "second": 9}
